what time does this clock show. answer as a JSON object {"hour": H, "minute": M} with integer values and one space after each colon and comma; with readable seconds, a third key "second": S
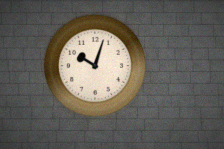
{"hour": 10, "minute": 3}
